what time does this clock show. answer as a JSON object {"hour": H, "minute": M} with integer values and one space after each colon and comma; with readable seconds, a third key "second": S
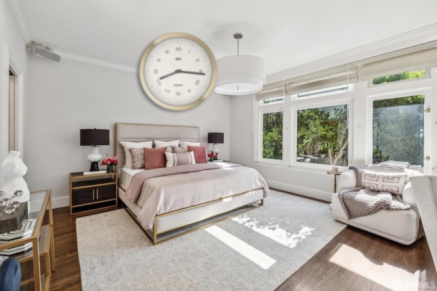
{"hour": 8, "minute": 16}
